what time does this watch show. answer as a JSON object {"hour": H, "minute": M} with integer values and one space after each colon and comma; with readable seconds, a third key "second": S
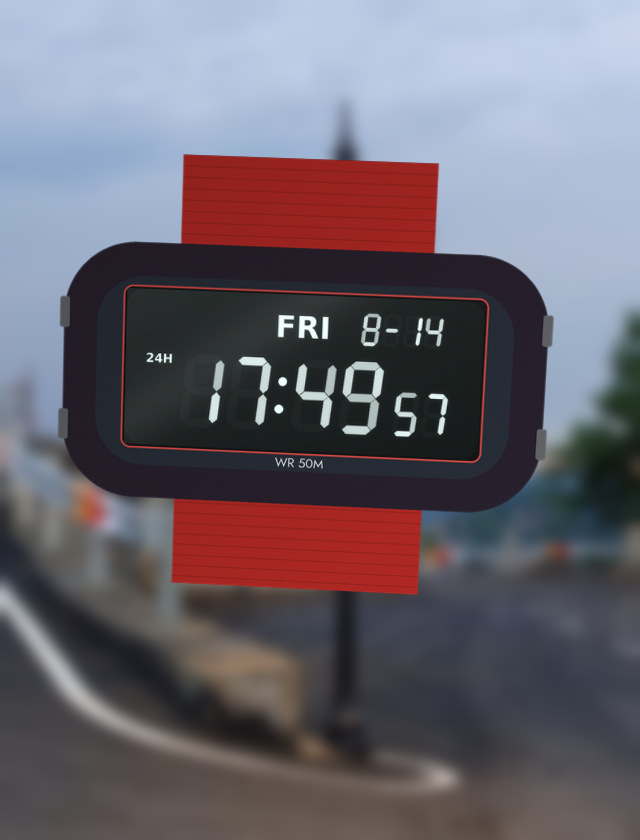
{"hour": 17, "minute": 49, "second": 57}
